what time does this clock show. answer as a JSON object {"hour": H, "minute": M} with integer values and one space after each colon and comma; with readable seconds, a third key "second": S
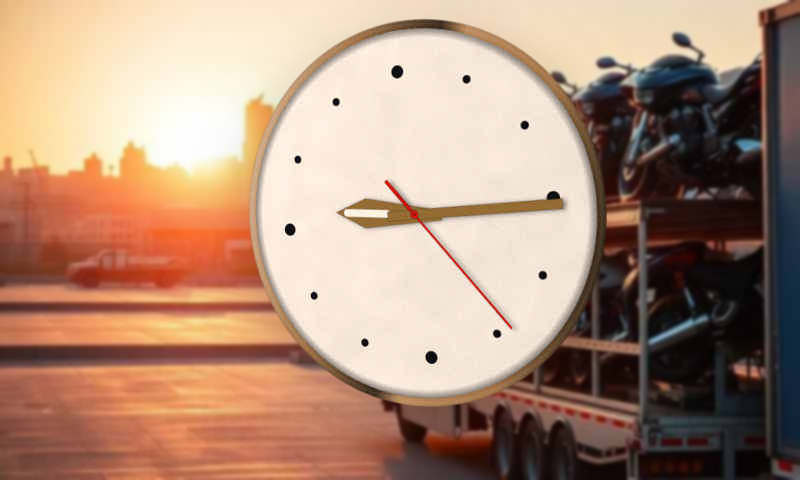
{"hour": 9, "minute": 15, "second": 24}
